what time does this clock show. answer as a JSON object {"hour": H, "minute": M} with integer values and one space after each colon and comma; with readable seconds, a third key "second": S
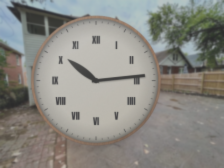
{"hour": 10, "minute": 14}
